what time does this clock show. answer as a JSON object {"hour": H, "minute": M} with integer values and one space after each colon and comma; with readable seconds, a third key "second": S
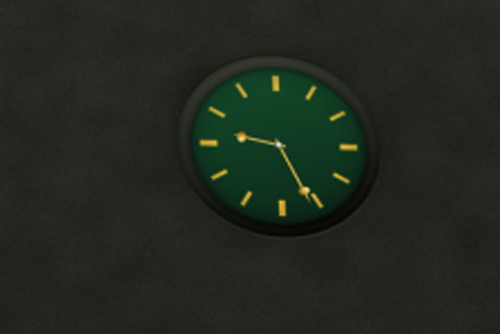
{"hour": 9, "minute": 26}
